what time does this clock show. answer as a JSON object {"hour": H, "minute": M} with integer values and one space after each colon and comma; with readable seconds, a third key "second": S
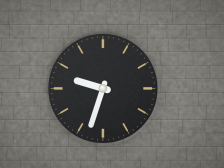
{"hour": 9, "minute": 33}
